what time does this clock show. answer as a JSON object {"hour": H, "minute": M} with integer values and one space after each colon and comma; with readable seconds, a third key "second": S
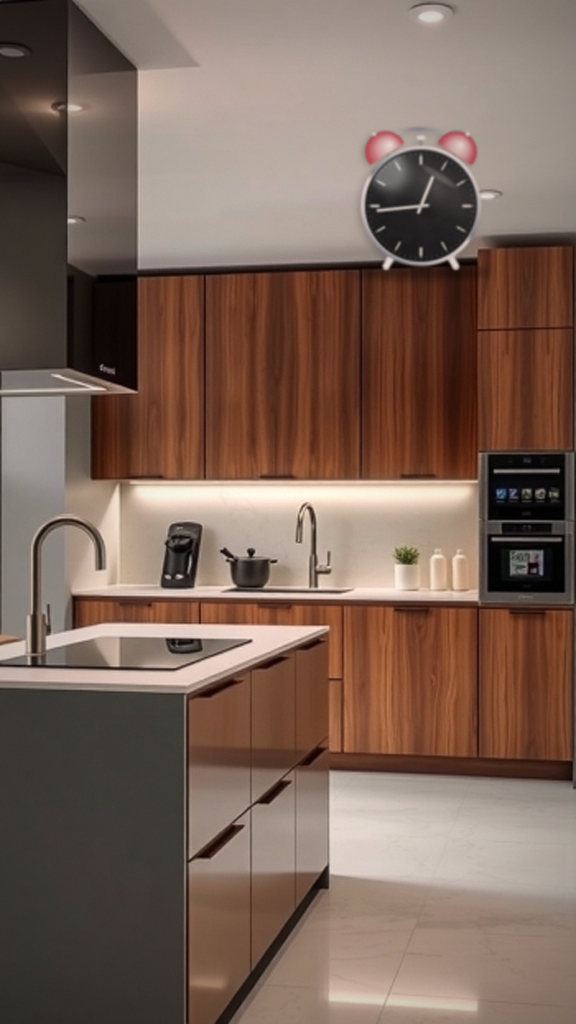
{"hour": 12, "minute": 44}
